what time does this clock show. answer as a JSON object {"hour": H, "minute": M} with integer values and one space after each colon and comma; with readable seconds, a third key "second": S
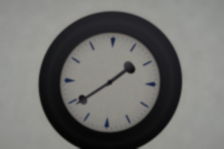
{"hour": 1, "minute": 39}
